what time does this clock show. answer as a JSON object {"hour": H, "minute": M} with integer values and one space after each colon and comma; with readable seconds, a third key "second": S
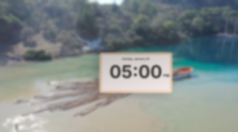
{"hour": 5, "minute": 0}
